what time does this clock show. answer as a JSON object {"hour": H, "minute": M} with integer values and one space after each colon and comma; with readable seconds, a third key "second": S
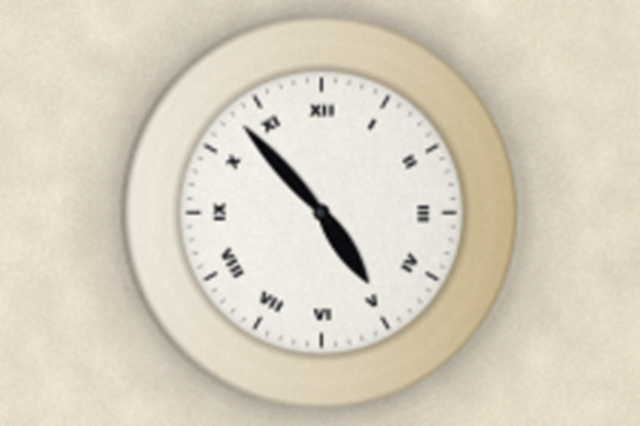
{"hour": 4, "minute": 53}
